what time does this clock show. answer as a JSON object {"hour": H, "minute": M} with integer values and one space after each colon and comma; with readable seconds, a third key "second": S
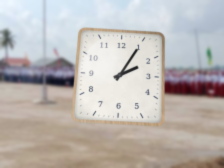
{"hour": 2, "minute": 5}
